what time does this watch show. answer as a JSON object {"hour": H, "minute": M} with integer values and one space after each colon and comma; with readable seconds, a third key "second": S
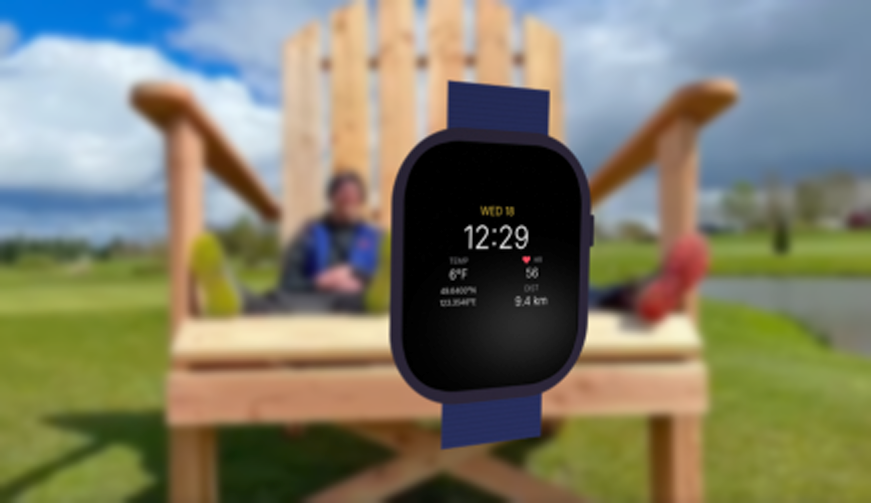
{"hour": 12, "minute": 29}
